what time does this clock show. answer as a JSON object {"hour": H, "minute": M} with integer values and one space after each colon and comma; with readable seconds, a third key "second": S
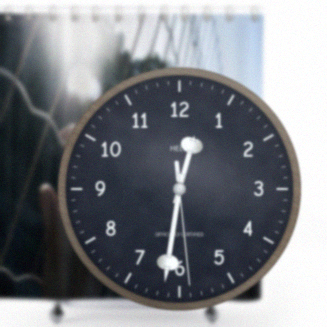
{"hour": 12, "minute": 31, "second": 29}
